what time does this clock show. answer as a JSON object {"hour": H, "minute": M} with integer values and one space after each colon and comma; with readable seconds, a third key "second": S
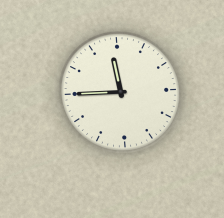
{"hour": 11, "minute": 45}
